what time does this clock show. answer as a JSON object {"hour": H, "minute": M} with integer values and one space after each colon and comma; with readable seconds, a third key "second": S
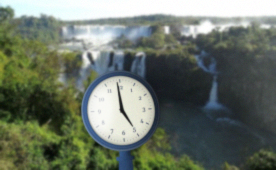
{"hour": 4, "minute": 59}
